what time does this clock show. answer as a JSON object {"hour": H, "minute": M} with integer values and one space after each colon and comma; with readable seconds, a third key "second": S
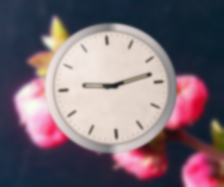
{"hour": 9, "minute": 13}
